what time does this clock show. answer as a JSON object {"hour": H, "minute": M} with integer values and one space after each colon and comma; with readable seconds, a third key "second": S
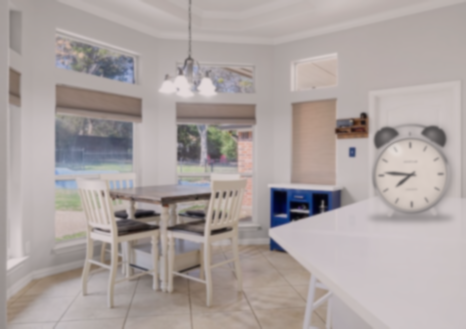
{"hour": 7, "minute": 46}
